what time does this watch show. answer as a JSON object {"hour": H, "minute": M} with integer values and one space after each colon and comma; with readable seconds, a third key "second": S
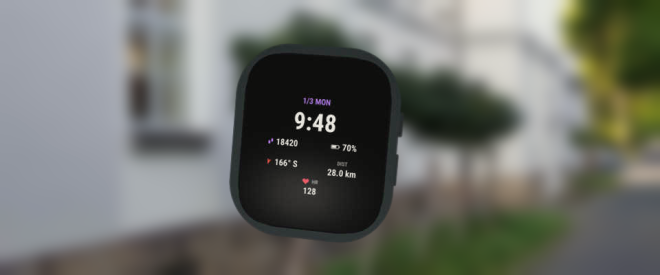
{"hour": 9, "minute": 48}
